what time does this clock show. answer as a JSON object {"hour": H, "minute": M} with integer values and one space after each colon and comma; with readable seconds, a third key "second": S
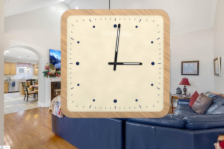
{"hour": 3, "minute": 1}
